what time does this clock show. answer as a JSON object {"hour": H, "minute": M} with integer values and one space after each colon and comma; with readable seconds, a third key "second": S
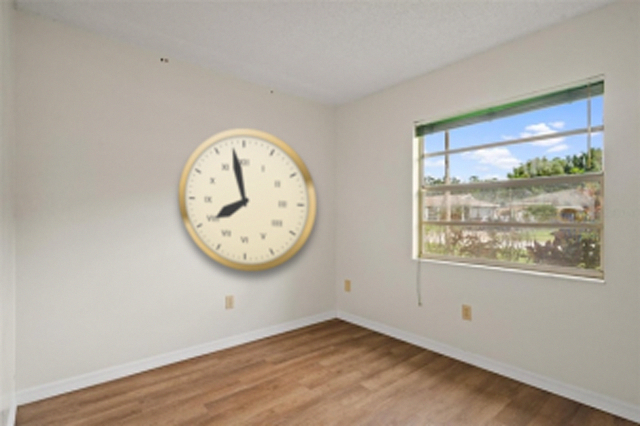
{"hour": 7, "minute": 58}
